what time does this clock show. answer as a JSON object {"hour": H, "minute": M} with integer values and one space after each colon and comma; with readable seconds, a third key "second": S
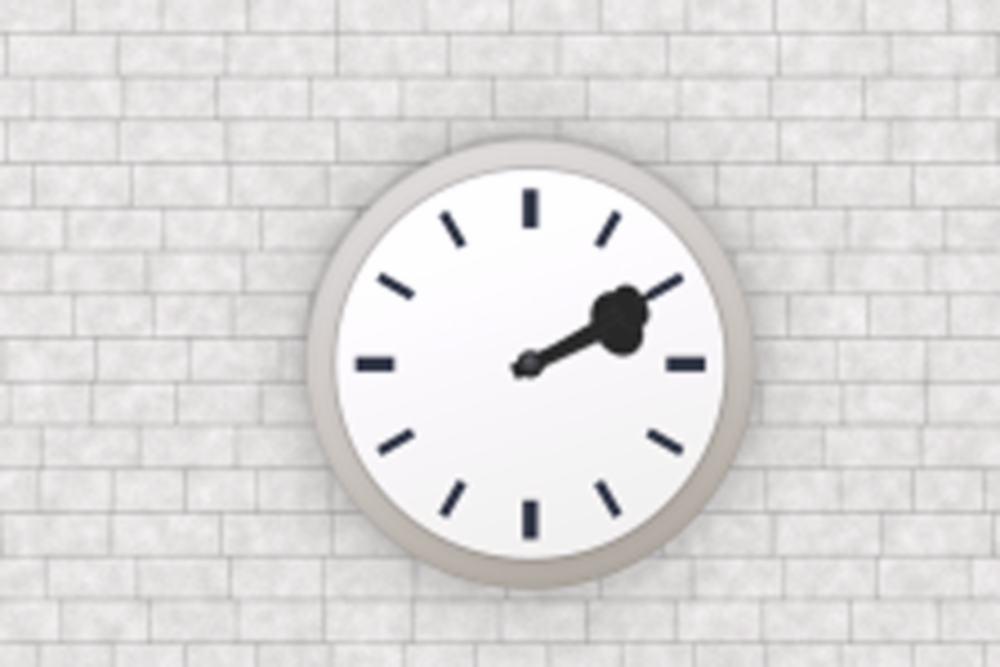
{"hour": 2, "minute": 10}
